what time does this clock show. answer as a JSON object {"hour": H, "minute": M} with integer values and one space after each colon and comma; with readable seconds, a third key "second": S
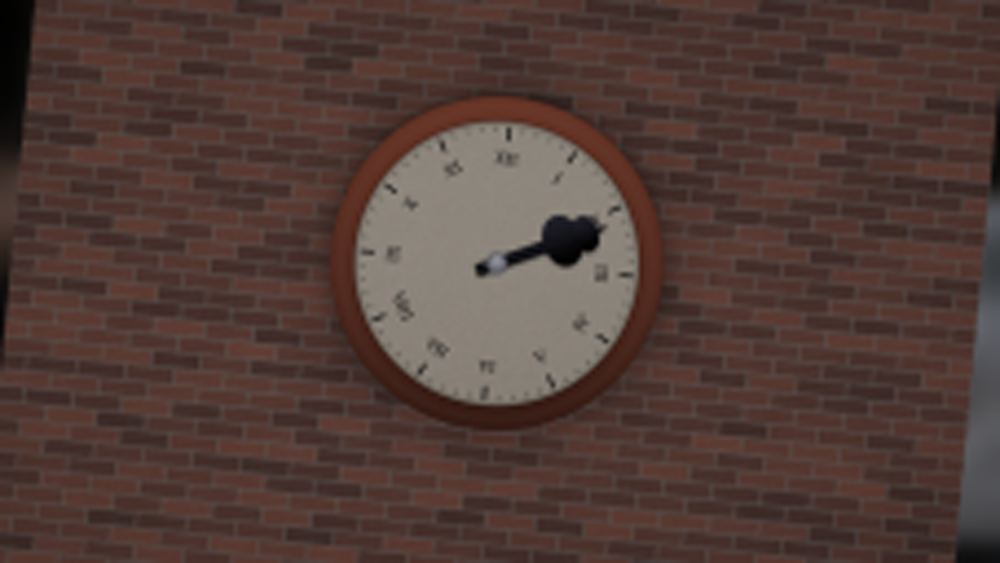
{"hour": 2, "minute": 11}
